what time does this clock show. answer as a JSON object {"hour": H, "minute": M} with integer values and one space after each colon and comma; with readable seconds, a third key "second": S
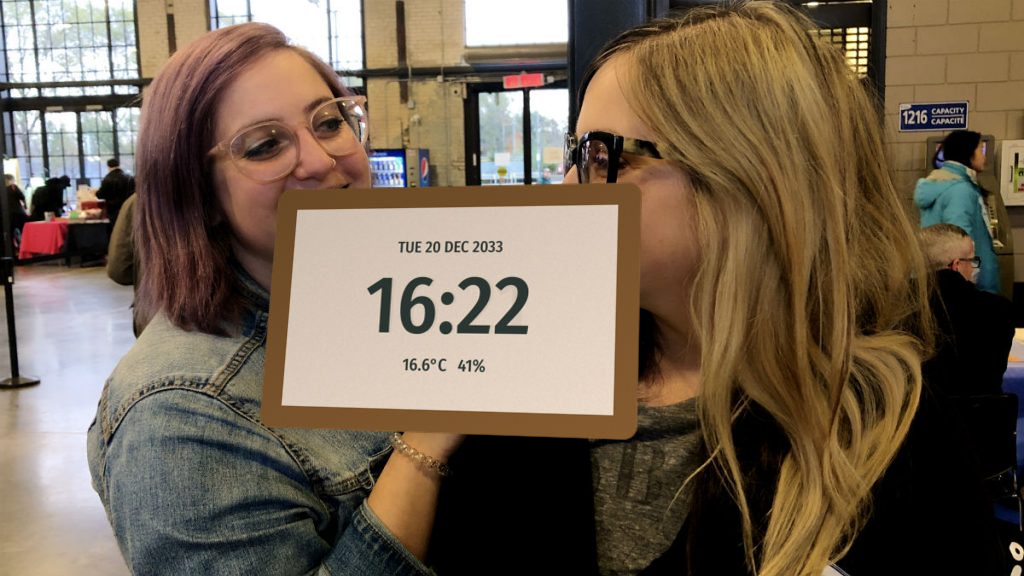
{"hour": 16, "minute": 22}
